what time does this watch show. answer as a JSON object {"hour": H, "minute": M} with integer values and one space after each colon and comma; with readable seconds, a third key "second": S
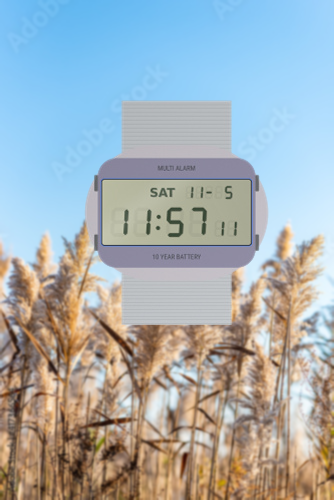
{"hour": 11, "minute": 57, "second": 11}
